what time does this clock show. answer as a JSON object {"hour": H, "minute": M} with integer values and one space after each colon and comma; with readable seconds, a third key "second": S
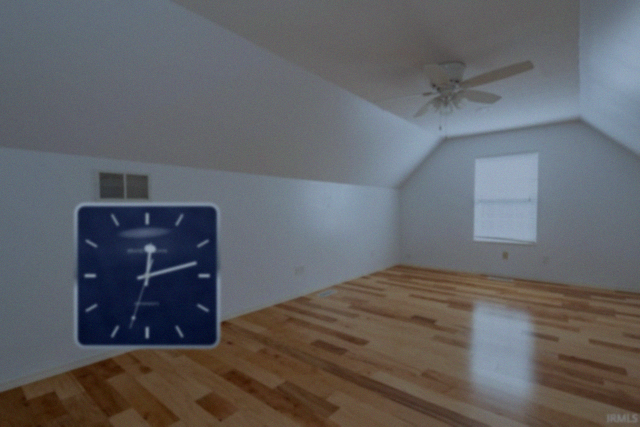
{"hour": 12, "minute": 12, "second": 33}
